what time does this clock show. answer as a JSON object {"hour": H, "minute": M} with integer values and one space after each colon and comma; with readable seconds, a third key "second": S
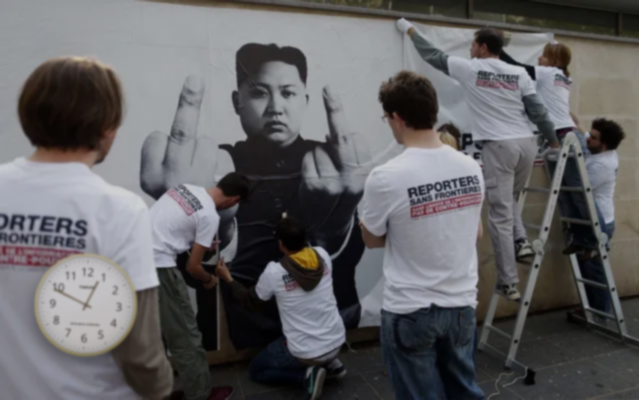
{"hour": 12, "minute": 49}
